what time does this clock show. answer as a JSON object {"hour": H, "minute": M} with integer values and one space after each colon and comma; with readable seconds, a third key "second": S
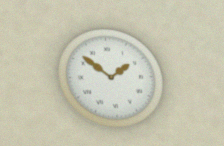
{"hour": 1, "minute": 52}
